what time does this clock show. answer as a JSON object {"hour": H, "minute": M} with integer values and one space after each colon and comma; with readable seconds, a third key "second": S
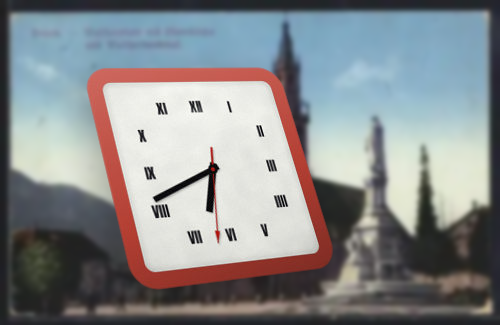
{"hour": 6, "minute": 41, "second": 32}
